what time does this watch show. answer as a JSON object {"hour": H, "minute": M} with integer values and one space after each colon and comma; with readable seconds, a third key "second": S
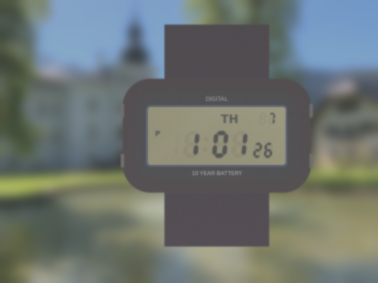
{"hour": 1, "minute": 1, "second": 26}
